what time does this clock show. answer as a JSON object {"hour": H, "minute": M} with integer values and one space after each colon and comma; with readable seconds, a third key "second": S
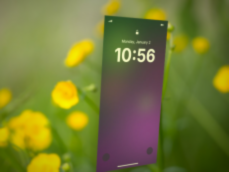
{"hour": 10, "minute": 56}
